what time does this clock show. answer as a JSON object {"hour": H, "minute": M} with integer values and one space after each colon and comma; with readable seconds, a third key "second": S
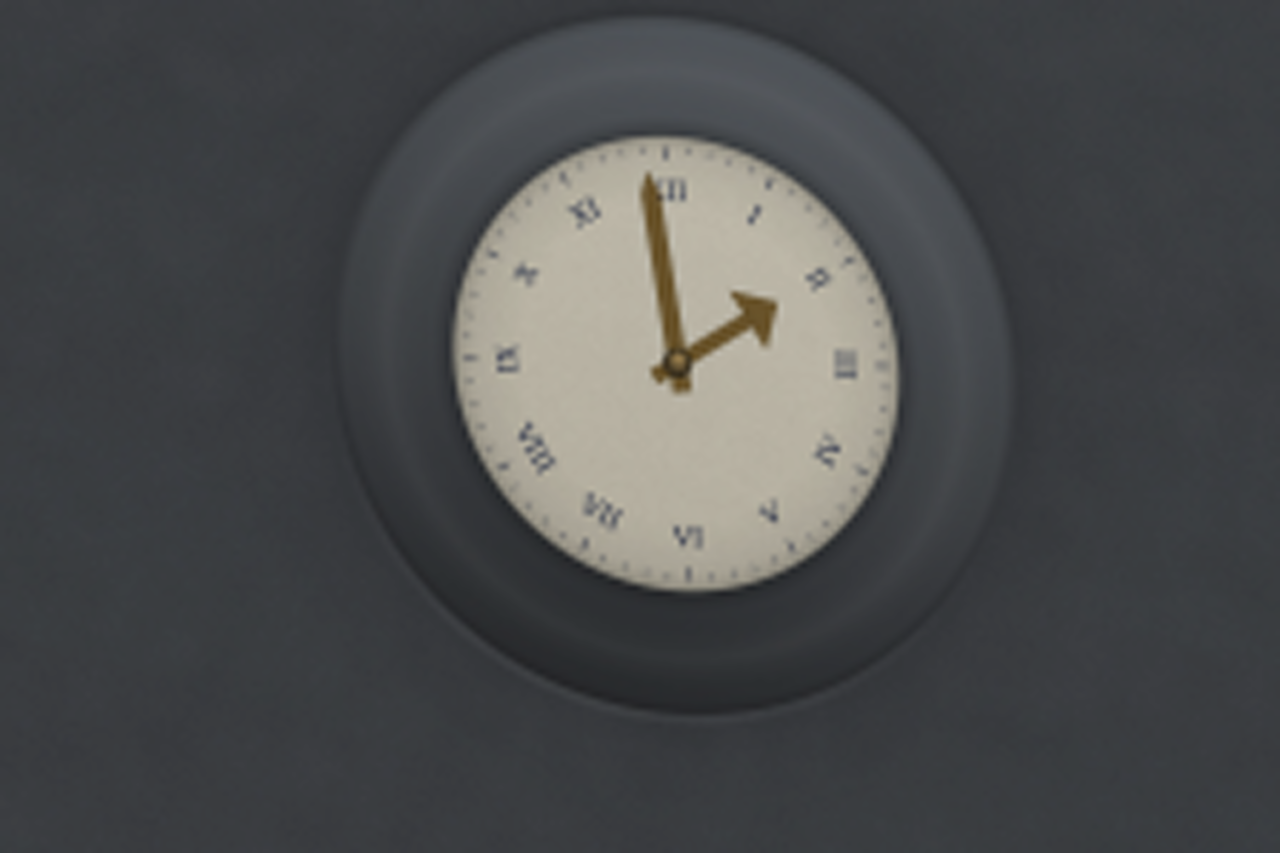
{"hour": 1, "minute": 59}
